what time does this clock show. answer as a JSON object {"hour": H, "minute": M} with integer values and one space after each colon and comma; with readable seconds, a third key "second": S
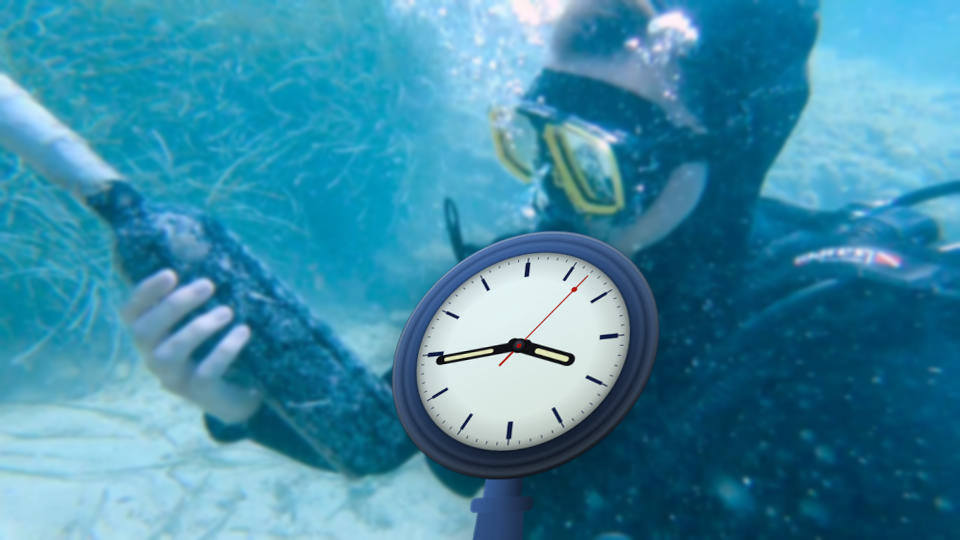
{"hour": 3, "minute": 44, "second": 7}
